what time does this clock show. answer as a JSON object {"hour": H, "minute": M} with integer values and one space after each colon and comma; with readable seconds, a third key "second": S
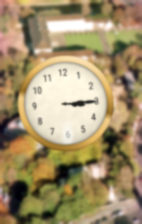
{"hour": 3, "minute": 15}
